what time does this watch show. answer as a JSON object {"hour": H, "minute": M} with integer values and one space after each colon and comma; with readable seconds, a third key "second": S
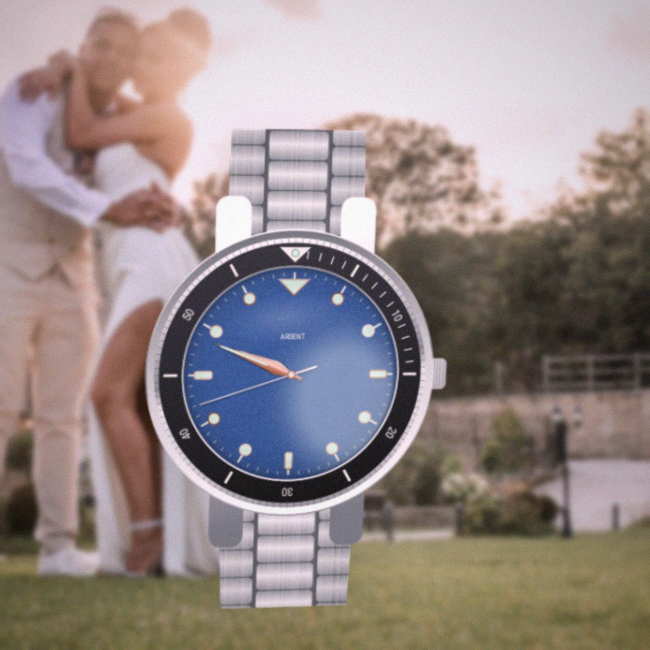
{"hour": 9, "minute": 48, "second": 42}
